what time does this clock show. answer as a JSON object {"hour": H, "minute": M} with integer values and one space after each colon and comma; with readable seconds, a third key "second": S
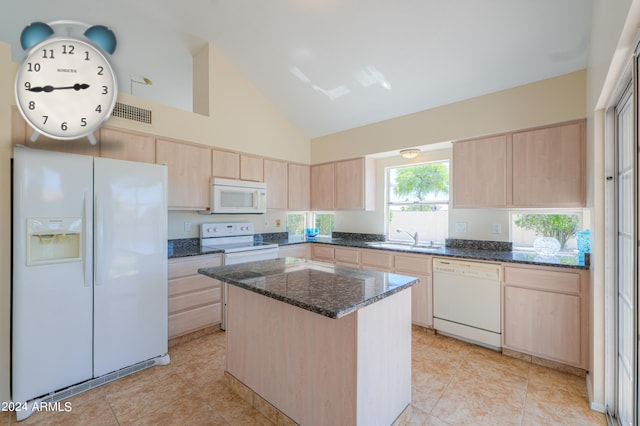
{"hour": 2, "minute": 44}
